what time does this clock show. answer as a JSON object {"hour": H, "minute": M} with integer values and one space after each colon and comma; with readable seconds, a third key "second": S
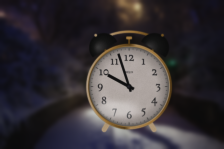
{"hour": 9, "minute": 57}
